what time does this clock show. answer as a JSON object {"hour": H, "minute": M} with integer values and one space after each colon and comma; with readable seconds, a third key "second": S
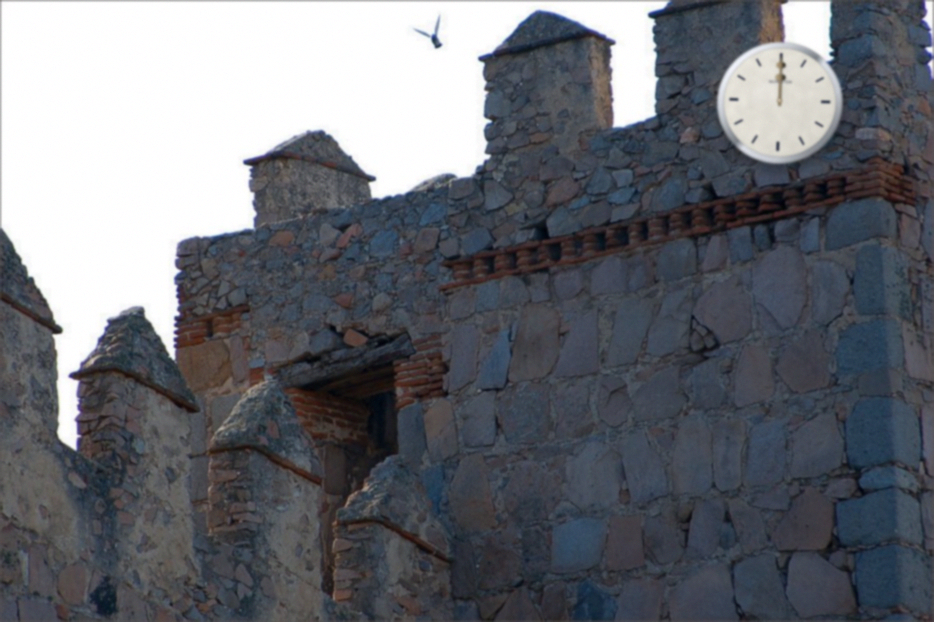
{"hour": 12, "minute": 0}
